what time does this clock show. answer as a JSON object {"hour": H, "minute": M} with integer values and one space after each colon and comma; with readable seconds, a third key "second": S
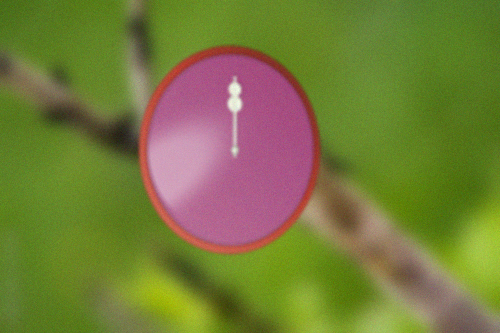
{"hour": 12, "minute": 0}
